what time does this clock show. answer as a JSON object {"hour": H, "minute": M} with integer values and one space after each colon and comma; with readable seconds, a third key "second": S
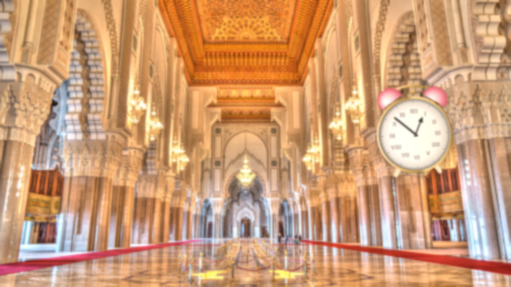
{"hour": 12, "minute": 52}
